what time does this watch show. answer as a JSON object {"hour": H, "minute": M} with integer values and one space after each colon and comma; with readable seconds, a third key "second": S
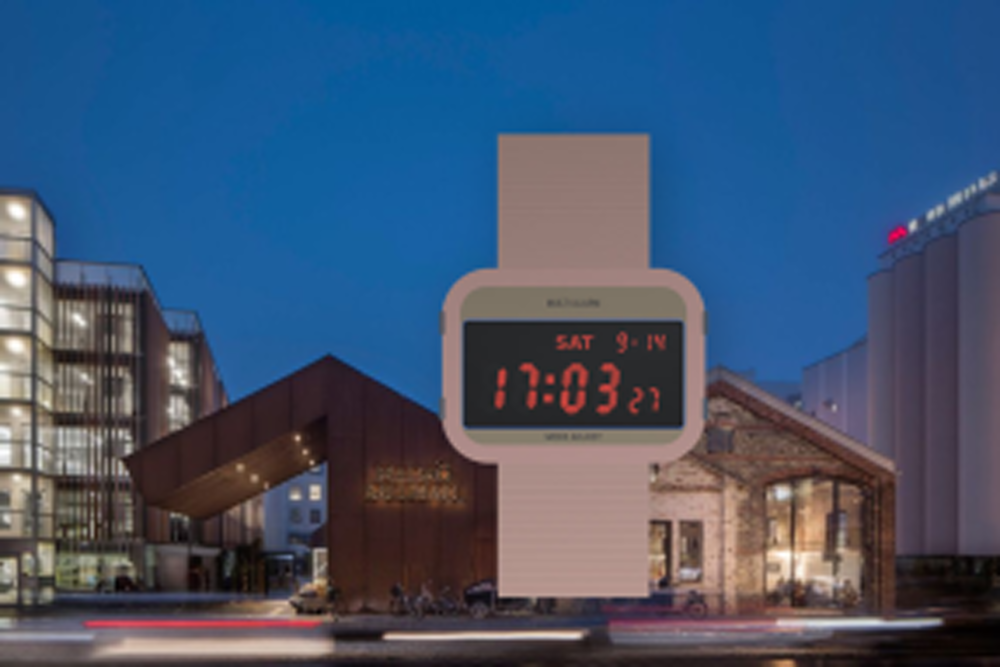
{"hour": 17, "minute": 3, "second": 27}
